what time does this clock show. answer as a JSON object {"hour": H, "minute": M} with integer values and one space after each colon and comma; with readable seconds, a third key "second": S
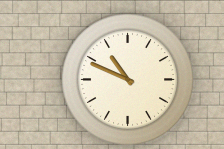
{"hour": 10, "minute": 49}
